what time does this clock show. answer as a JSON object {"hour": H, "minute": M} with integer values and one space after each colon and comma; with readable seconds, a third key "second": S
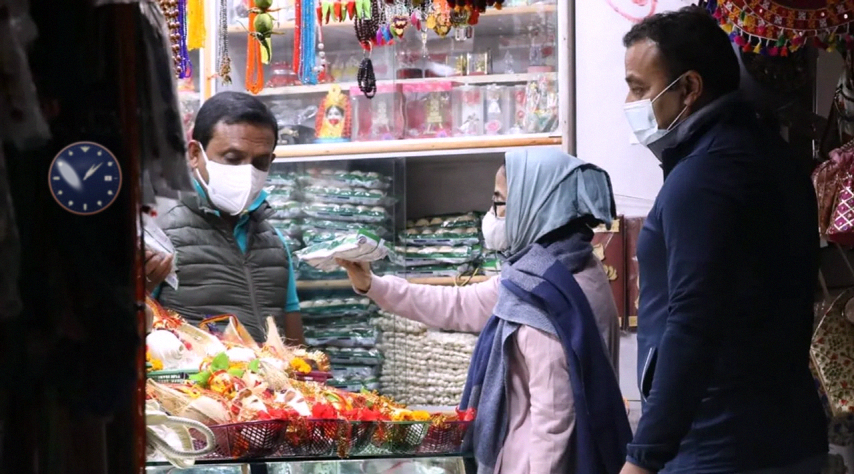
{"hour": 1, "minute": 8}
